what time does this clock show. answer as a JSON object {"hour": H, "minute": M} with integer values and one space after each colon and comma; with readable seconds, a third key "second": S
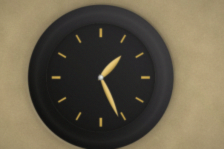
{"hour": 1, "minute": 26}
